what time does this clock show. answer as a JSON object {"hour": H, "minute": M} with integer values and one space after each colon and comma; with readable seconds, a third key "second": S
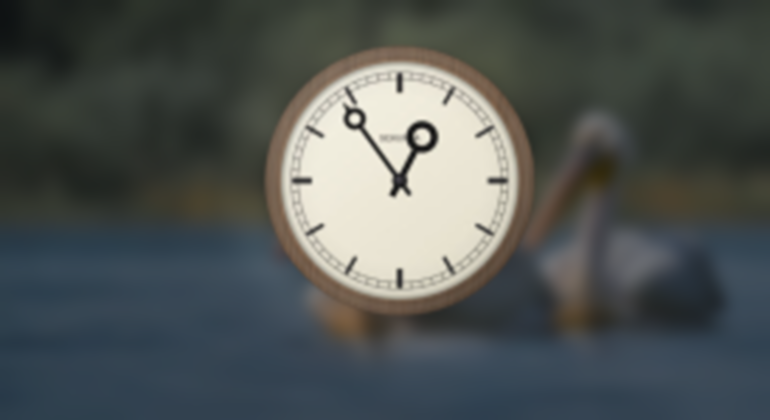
{"hour": 12, "minute": 54}
